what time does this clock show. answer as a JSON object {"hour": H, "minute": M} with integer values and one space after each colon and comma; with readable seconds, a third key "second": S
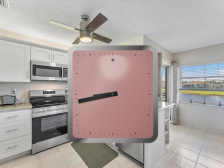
{"hour": 8, "minute": 43}
